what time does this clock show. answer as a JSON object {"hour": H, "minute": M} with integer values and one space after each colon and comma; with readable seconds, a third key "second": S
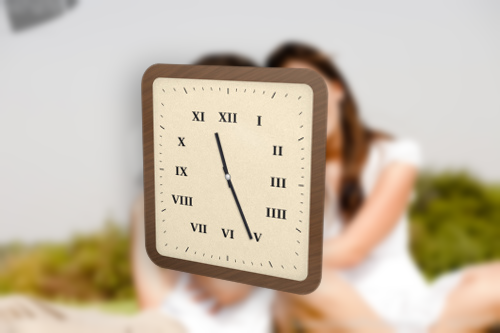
{"hour": 11, "minute": 26}
